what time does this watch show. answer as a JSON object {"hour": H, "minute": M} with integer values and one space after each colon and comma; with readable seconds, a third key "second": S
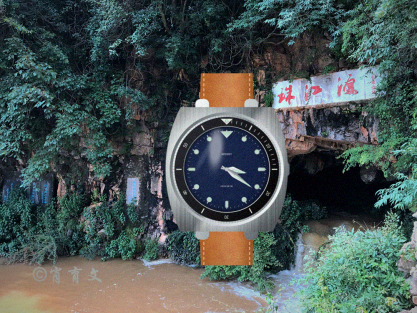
{"hour": 3, "minute": 21}
